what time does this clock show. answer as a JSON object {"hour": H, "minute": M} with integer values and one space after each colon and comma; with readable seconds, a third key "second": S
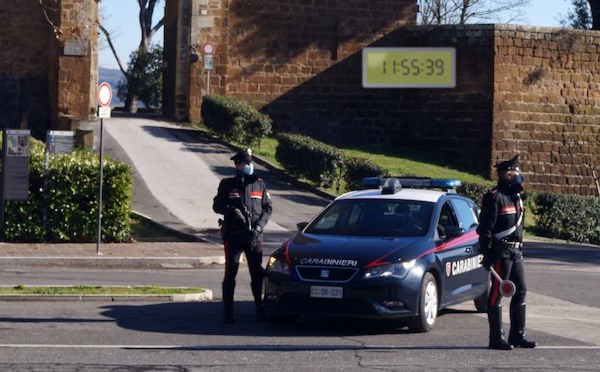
{"hour": 11, "minute": 55, "second": 39}
